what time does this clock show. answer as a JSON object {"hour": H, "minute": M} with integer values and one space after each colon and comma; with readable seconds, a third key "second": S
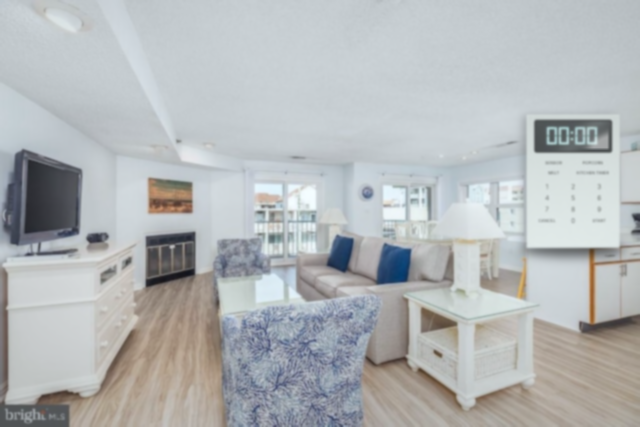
{"hour": 0, "minute": 0}
